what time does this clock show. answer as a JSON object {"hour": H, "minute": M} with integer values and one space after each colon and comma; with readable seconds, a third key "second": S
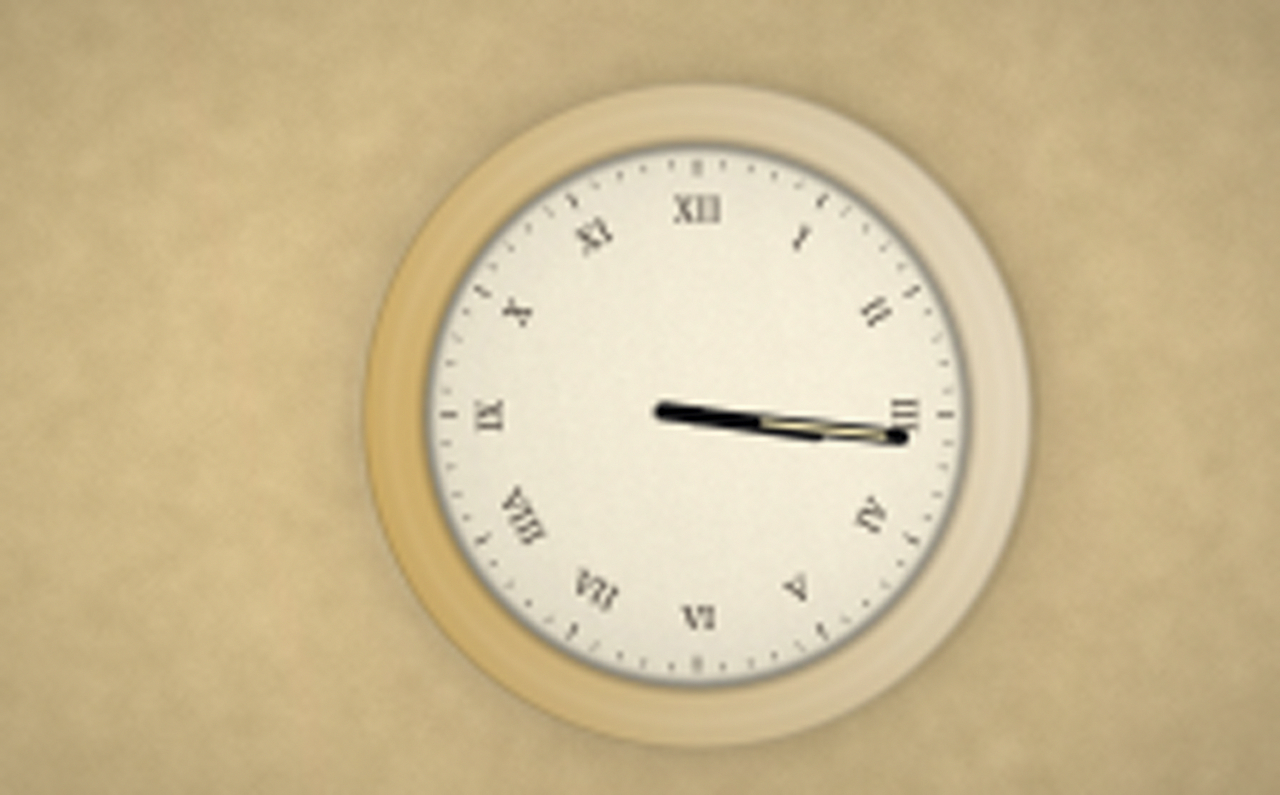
{"hour": 3, "minute": 16}
